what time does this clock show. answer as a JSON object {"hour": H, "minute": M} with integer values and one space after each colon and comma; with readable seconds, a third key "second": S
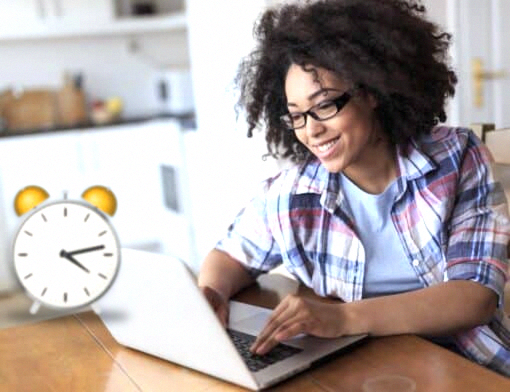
{"hour": 4, "minute": 13}
